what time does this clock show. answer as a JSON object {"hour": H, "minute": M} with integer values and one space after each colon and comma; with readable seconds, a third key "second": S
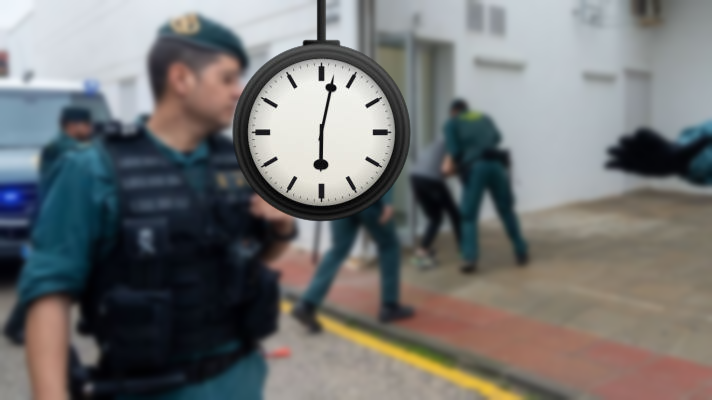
{"hour": 6, "minute": 2}
